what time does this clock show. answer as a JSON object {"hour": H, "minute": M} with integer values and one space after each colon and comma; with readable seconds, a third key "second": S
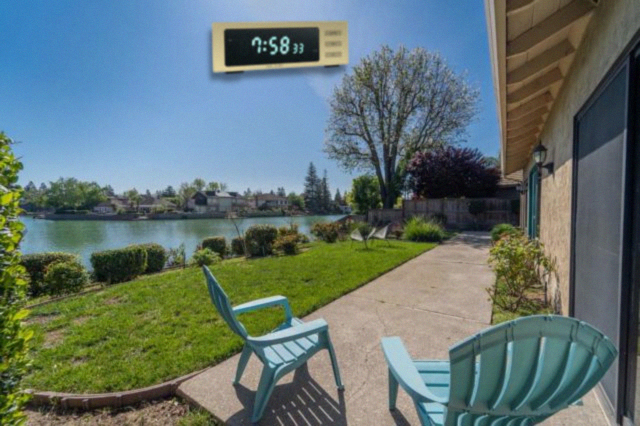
{"hour": 7, "minute": 58}
